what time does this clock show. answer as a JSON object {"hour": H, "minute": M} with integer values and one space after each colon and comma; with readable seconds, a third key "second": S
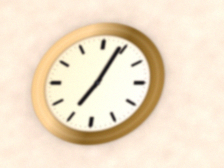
{"hour": 7, "minute": 4}
